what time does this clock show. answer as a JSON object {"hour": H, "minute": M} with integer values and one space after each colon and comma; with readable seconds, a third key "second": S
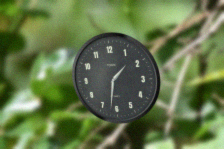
{"hour": 1, "minute": 32}
